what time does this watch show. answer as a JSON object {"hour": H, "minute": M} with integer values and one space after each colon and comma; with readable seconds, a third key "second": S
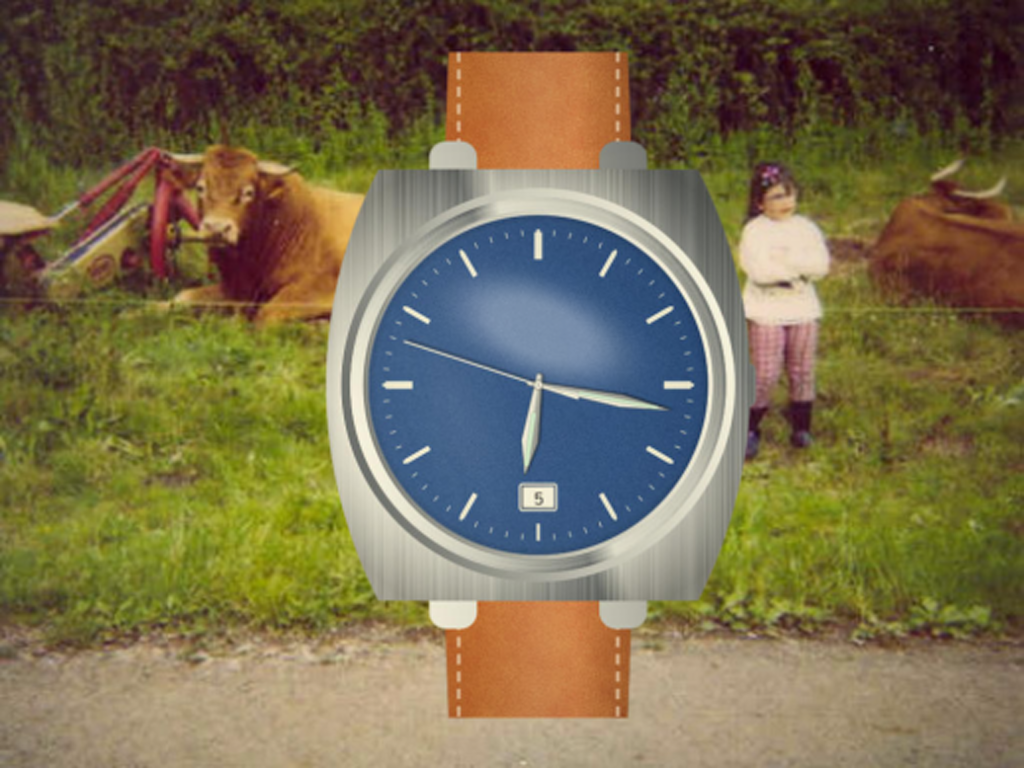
{"hour": 6, "minute": 16, "second": 48}
